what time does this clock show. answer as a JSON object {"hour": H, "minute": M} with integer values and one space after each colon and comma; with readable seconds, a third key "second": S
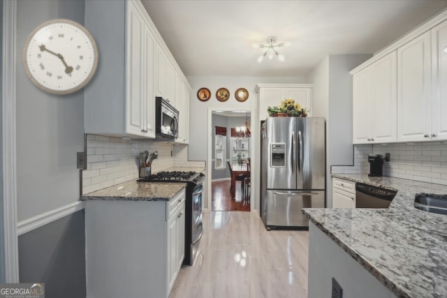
{"hour": 4, "minute": 49}
